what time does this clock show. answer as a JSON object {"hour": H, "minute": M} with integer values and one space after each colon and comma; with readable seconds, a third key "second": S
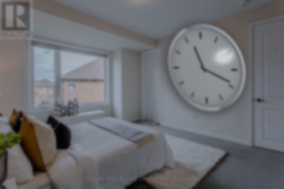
{"hour": 11, "minute": 19}
